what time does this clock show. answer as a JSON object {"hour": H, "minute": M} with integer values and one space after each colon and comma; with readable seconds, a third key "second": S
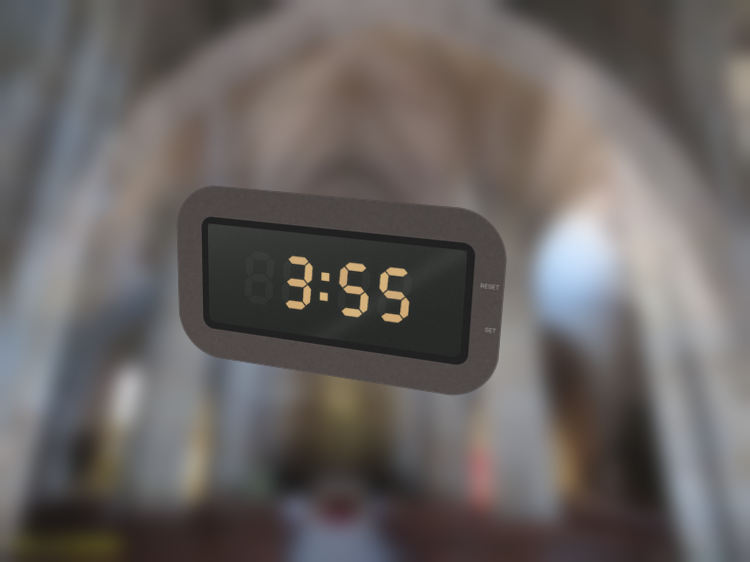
{"hour": 3, "minute": 55}
